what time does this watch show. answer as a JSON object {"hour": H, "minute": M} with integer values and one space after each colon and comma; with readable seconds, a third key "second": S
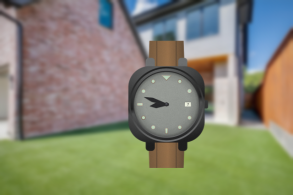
{"hour": 8, "minute": 48}
